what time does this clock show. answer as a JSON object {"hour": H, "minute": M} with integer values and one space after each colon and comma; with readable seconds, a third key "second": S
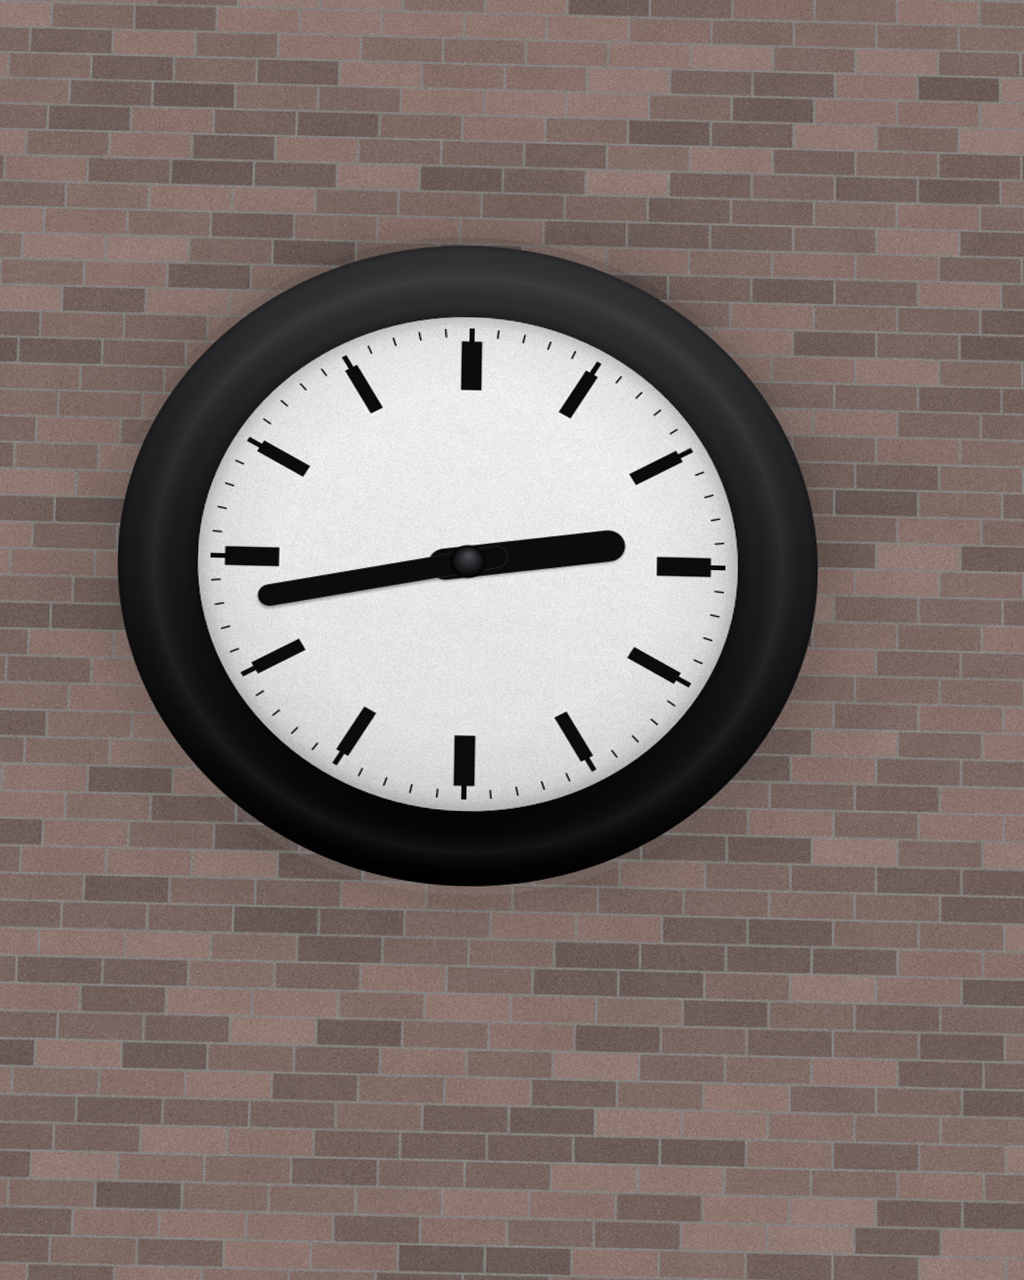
{"hour": 2, "minute": 43}
